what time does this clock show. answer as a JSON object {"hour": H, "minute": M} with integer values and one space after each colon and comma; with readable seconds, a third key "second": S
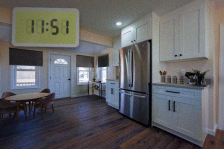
{"hour": 11, "minute": 51}
